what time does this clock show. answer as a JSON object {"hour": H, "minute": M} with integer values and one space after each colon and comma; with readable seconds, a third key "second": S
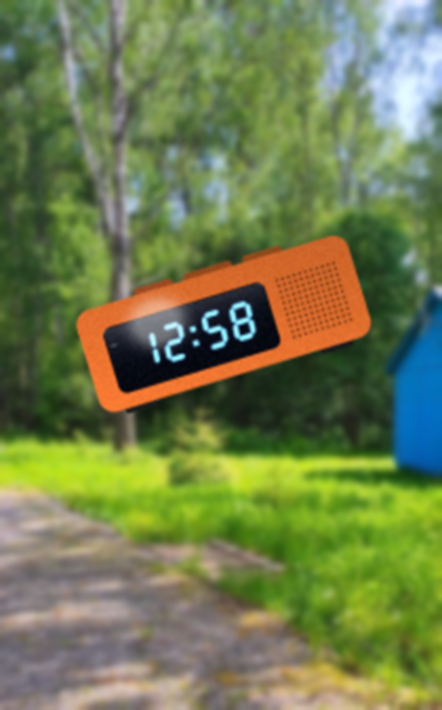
{"hour": 12, "minute": 58}
